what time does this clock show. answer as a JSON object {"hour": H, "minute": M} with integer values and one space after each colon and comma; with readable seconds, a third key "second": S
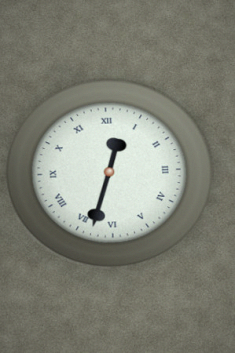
{"hour": 12, "minute": 33}
